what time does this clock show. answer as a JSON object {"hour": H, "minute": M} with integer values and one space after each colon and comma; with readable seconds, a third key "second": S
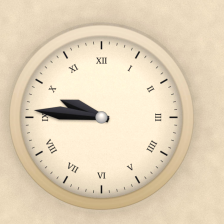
{"hour": 9, "minute": 46}
